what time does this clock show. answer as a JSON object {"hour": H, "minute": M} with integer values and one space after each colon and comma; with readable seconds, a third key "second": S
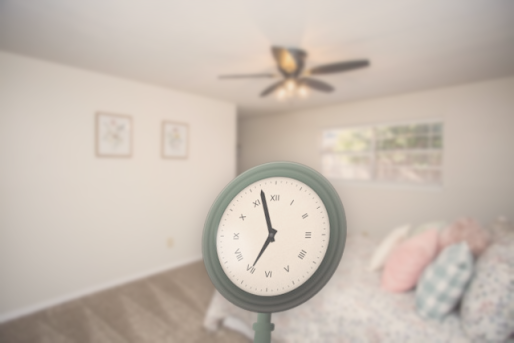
{"hour": 6, "minute": 57}
